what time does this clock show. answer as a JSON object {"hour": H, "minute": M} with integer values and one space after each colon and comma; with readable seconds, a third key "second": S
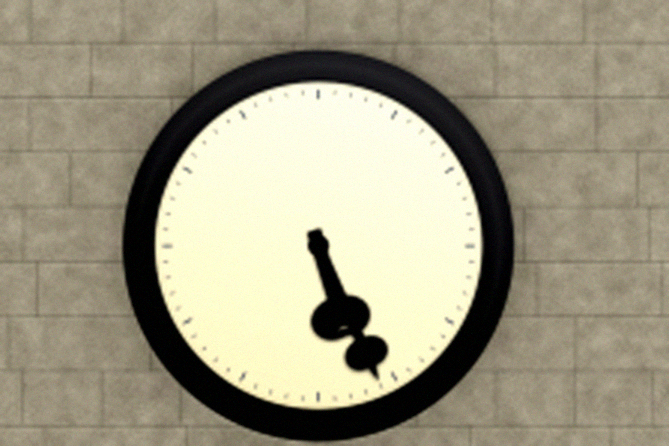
{"hour": 5, "minute": 26}
